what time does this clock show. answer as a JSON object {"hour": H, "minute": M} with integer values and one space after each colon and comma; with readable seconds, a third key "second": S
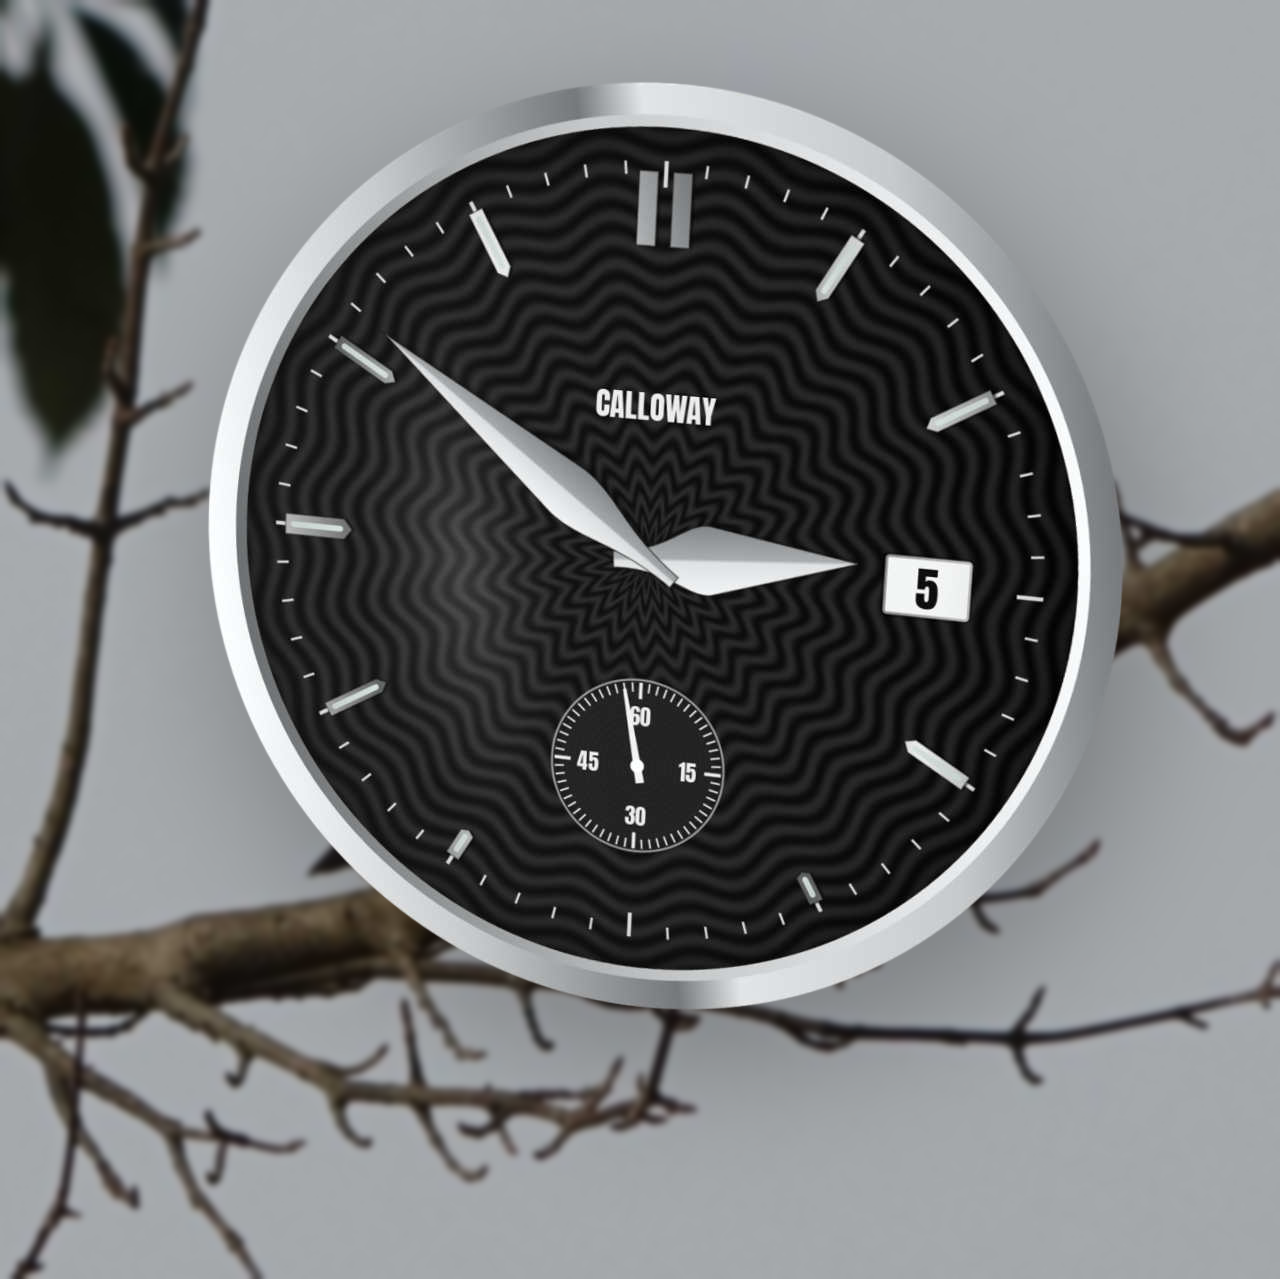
{"hour": 2, "minute": 50, "second": 58}
